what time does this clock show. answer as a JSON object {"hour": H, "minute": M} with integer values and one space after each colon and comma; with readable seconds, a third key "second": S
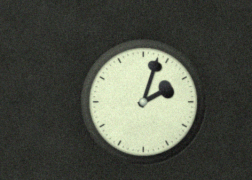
{"hour": 2, "minute": 3}
